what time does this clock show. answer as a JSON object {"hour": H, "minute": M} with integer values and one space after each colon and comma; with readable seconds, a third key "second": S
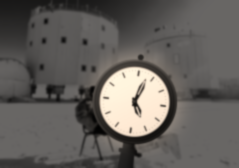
{"hour": 5, "minute": 3}
